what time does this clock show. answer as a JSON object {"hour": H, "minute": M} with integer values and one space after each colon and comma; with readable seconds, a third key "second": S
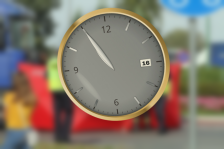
{"hour": 10, "minute": 55}
